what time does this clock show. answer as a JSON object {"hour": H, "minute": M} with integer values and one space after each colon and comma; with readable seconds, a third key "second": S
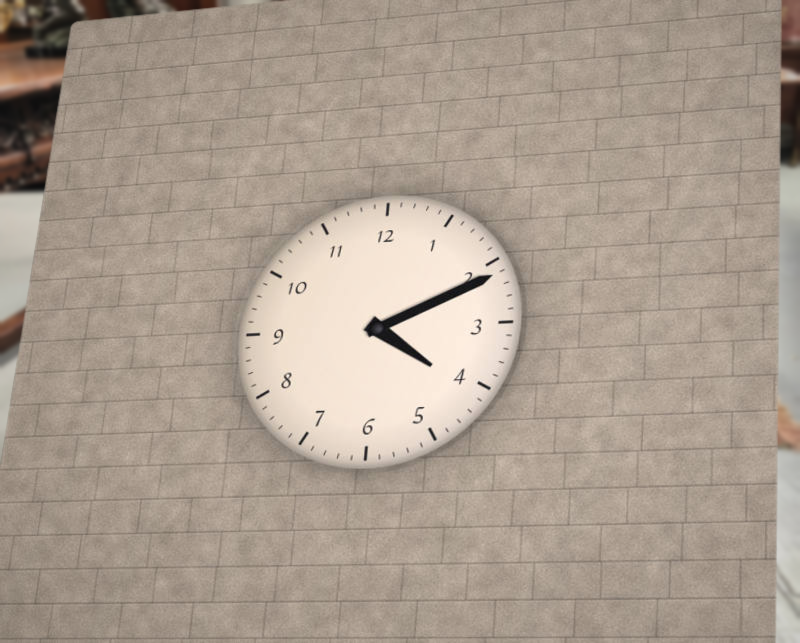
{"hour": 4, "minute": 11}
